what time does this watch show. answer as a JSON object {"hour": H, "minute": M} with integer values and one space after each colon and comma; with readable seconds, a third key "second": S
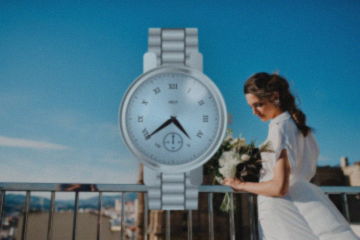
{"hour": 4, "minute": 39}
